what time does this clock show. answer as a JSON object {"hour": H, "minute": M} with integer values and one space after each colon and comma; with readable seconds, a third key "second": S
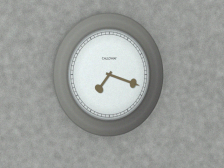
{"hour": 7, "minute": 18}
